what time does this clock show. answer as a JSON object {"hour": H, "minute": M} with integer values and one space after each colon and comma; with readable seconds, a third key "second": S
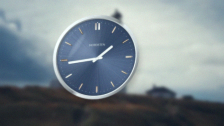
{"hour": 1, "minute": 44}
